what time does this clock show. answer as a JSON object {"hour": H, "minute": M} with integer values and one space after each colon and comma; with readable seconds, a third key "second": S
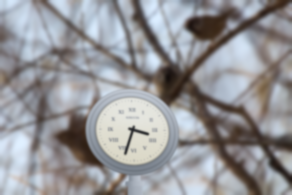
{"hour": 3, "minute": 33}
